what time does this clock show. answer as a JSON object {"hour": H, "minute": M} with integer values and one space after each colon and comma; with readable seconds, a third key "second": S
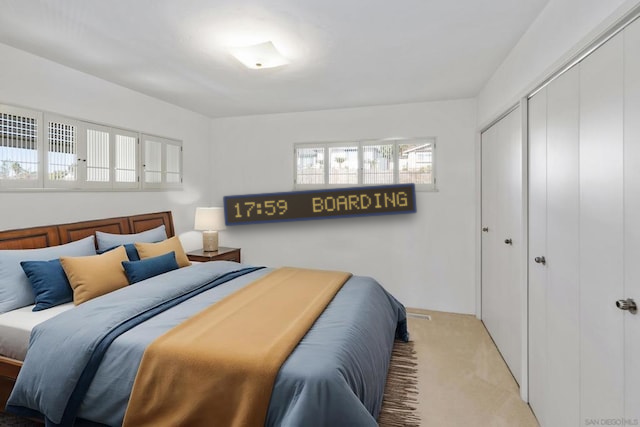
{"hour": 17, "minute": 59}
